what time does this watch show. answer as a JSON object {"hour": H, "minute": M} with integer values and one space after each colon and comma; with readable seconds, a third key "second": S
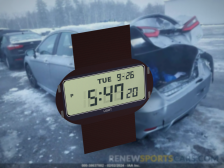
{"hour": 5, "minute": 47, "second": 20}
